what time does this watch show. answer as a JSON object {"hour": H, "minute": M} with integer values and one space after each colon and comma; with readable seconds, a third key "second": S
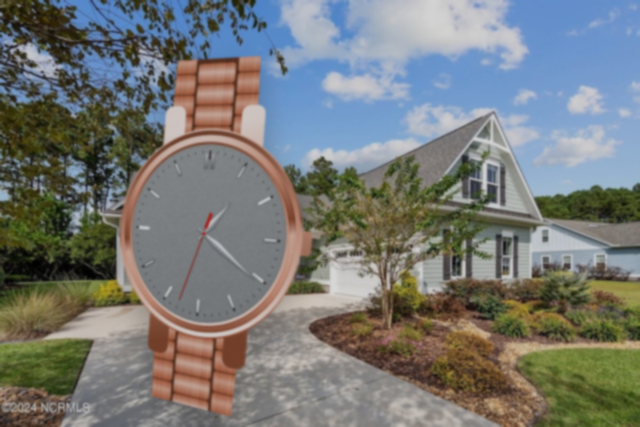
{"hour": 1, "minute": 20, "second": 33}
